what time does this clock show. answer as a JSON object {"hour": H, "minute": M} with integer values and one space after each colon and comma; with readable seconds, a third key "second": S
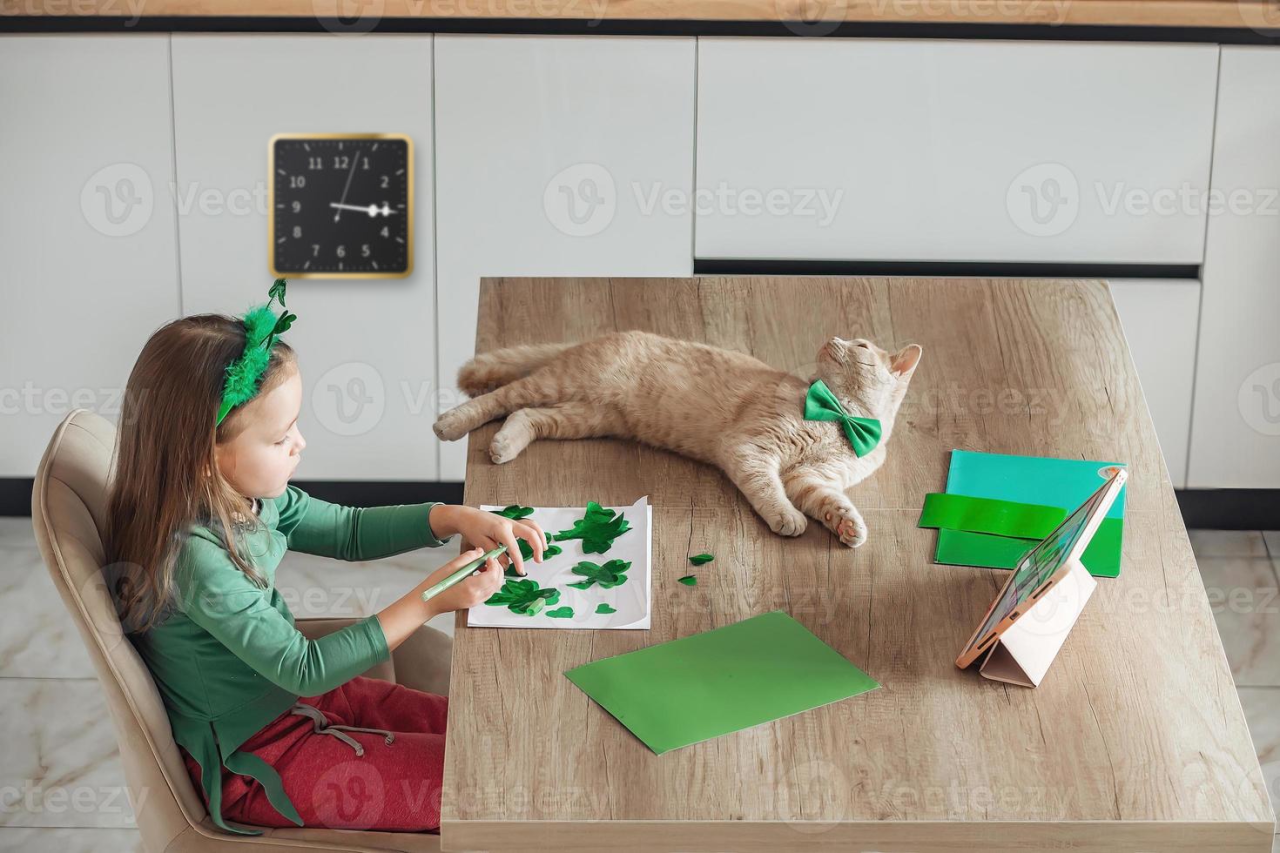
{"hour": 3, "minute": 16, "second": 3}
